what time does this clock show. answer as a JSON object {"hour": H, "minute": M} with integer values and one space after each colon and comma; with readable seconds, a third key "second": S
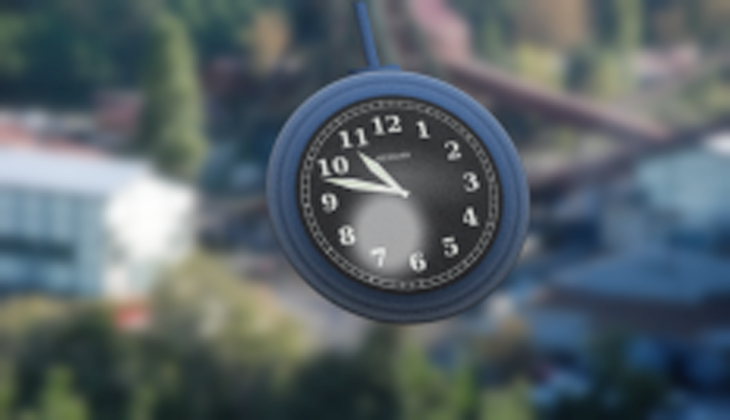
{"hour": 10, "minute": 48}
